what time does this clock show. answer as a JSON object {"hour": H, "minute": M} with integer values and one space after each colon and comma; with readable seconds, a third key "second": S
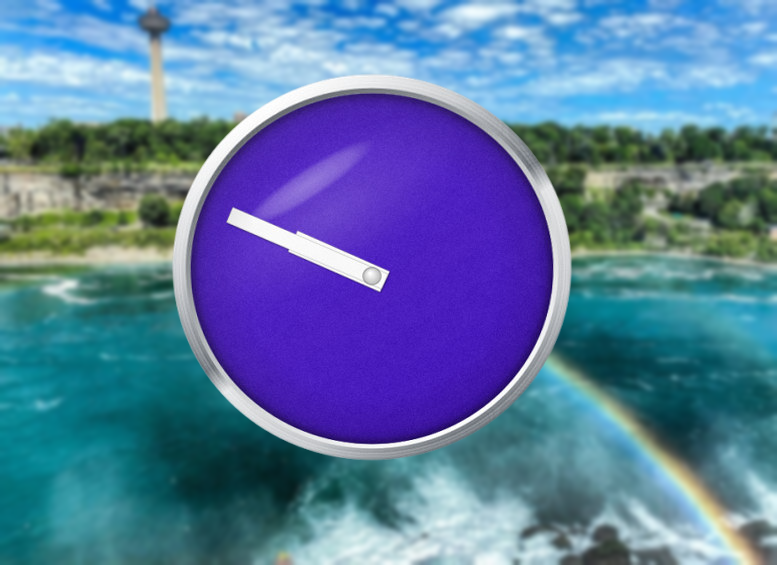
{"hour": 9, "minute": 49}
